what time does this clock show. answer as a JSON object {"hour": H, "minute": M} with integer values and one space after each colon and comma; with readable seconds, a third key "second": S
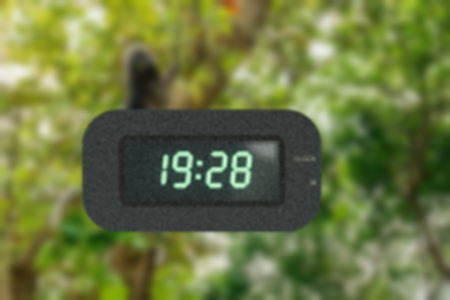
{"hour": 19, "minute": 28}
